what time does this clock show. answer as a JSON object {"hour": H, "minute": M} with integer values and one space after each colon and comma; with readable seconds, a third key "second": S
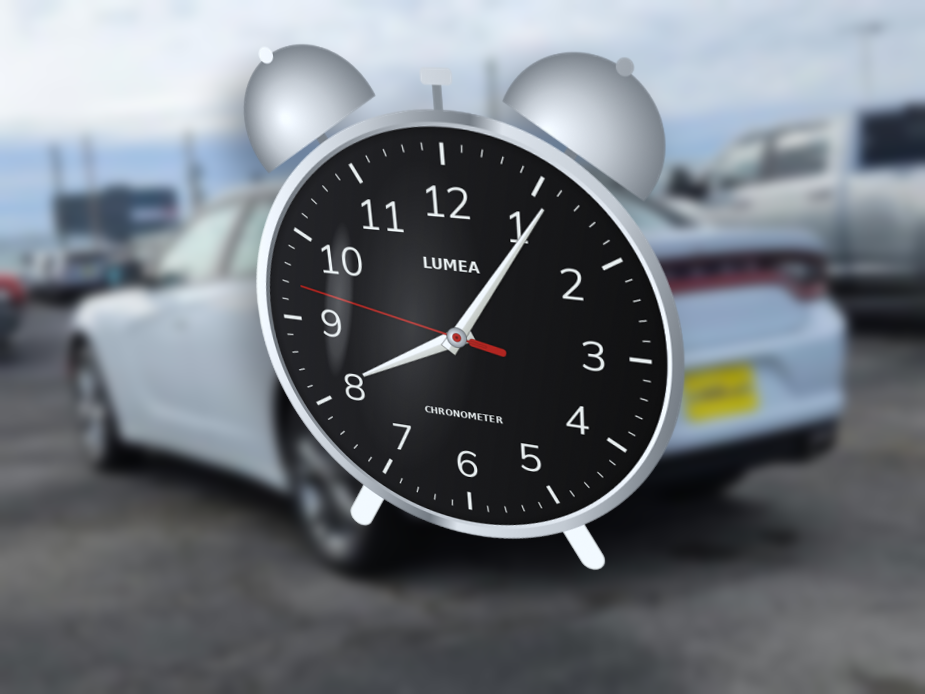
{"hour": 8, "minute": 5, "second": 47}
